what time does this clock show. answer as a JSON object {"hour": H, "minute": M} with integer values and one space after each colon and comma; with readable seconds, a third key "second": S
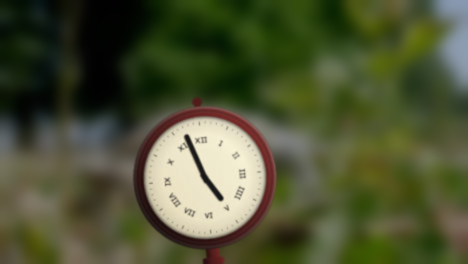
{"hour": 4, "minute": 57}
